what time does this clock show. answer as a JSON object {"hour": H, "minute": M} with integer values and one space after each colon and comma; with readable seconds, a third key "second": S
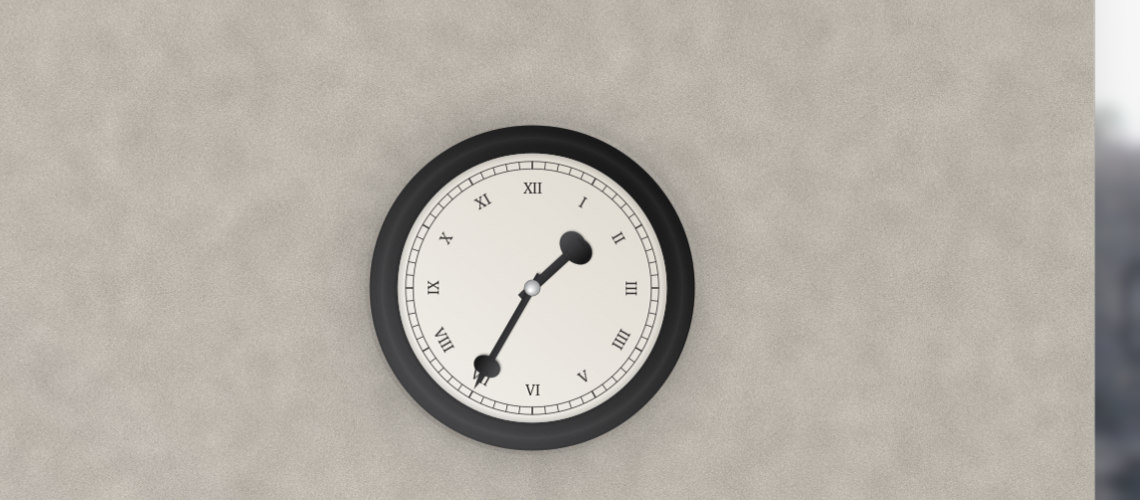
{"hour": 1, "minute": 35}
